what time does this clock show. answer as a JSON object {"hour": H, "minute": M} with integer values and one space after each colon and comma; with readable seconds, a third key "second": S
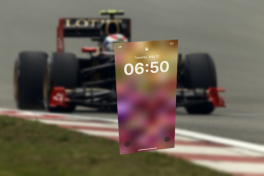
{"hour": 6, "minute": 50}
